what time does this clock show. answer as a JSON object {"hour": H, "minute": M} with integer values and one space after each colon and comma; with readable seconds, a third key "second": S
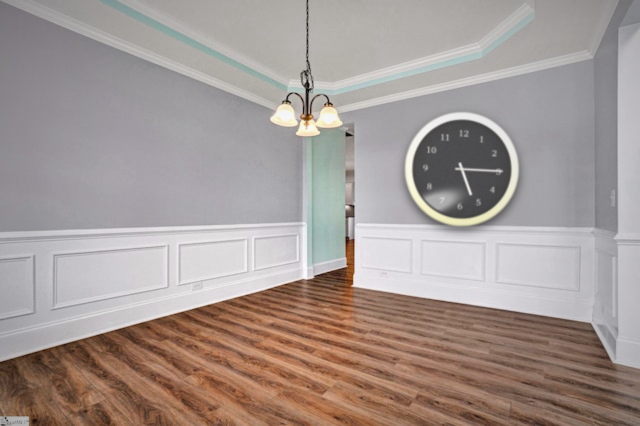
{"hour": 5, "minute": 15}
